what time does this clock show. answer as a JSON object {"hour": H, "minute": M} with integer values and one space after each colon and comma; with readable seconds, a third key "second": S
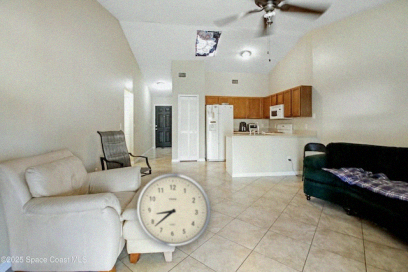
{"hour": 8, "minute": 38}
